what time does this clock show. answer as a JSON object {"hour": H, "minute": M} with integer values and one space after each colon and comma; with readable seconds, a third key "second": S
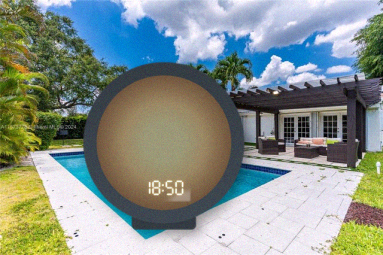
{"hour": 18, "minute": 50}
